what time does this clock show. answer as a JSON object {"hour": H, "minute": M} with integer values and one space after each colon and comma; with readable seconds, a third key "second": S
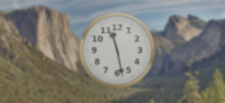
{"hour": 11, "minute": 28}
